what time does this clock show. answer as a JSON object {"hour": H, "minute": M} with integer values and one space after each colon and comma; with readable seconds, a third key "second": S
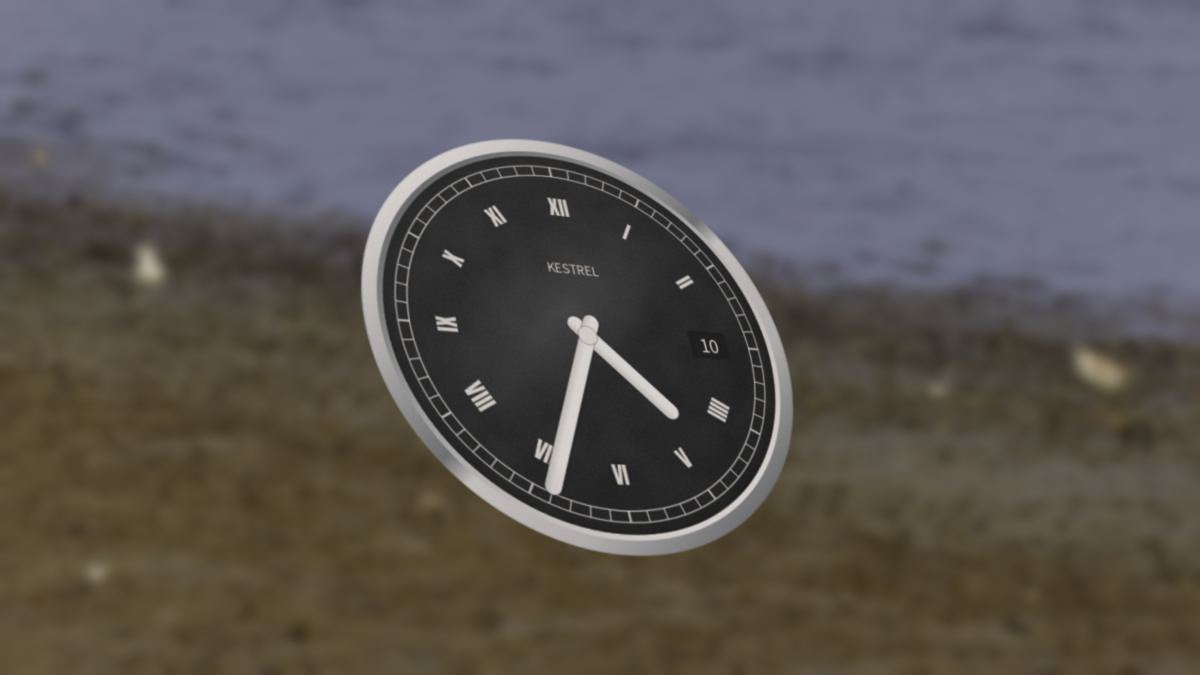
{"hour": 4, "minute": 34}
